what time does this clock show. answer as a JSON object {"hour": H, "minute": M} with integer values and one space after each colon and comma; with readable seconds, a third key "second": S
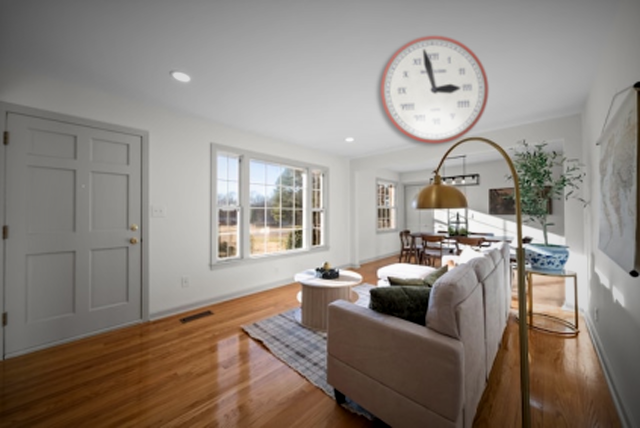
{"hour": 2, "minute": 58}
